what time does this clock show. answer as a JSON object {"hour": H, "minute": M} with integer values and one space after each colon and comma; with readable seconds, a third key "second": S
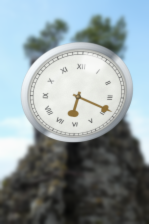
{"hour": 6, "minute": 19}
